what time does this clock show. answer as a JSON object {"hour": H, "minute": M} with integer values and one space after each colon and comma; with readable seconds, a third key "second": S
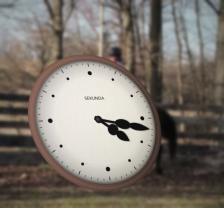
{"hour": 4, "minute": 17}
